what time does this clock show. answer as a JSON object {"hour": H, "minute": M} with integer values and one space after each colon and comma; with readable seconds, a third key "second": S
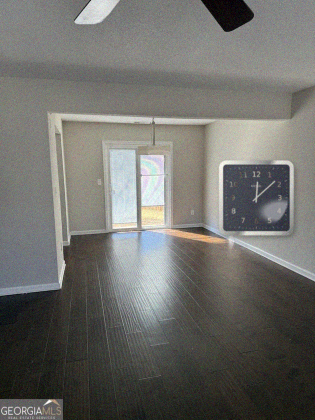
{"hour": 12, "minute": 8}
